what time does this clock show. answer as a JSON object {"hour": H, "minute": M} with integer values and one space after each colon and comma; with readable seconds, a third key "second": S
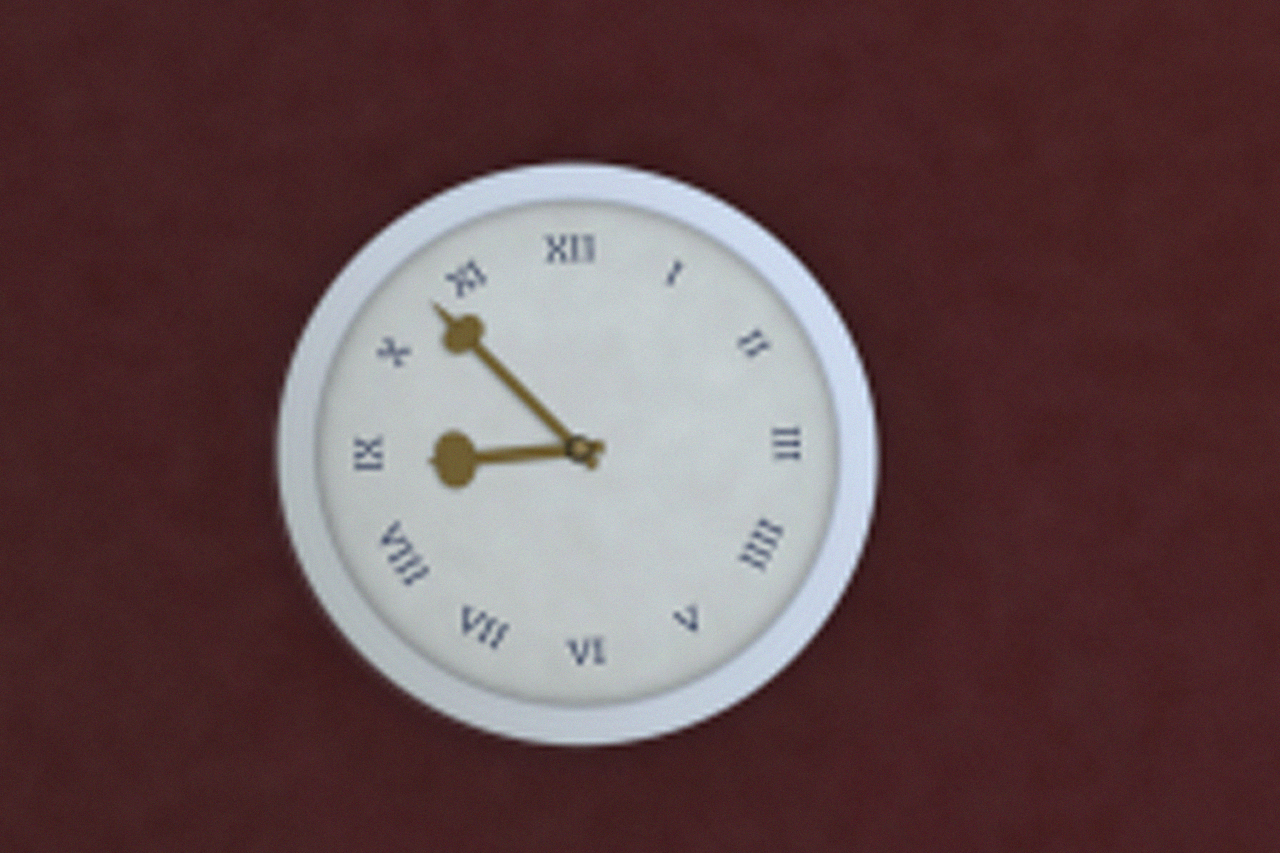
{"hour": 8, "minute": 53}
